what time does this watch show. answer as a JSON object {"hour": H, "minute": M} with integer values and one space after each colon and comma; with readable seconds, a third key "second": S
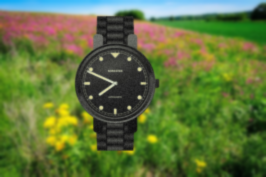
{"hour": 7, "minute": 49}
